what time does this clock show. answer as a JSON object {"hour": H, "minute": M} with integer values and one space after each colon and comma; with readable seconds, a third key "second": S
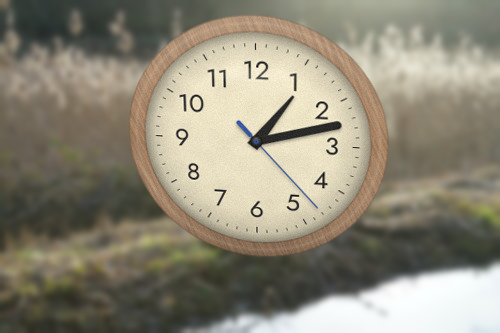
{"hour": 1, "minute": 12, "second": 23}
